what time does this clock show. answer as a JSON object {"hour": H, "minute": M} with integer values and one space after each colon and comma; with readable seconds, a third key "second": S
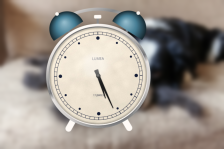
{"hour": 5, "minute": 26}
